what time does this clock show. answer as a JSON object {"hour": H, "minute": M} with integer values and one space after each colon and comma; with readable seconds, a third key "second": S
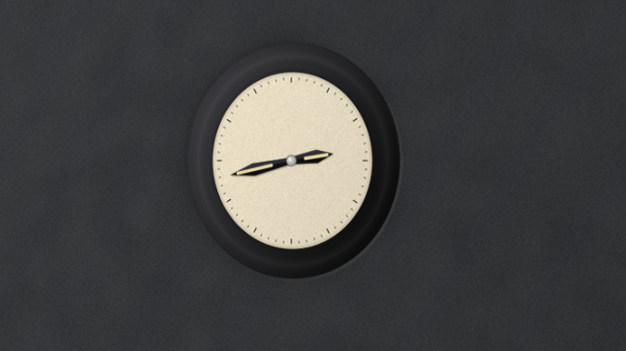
{"hour": 2, "minute": 43}
